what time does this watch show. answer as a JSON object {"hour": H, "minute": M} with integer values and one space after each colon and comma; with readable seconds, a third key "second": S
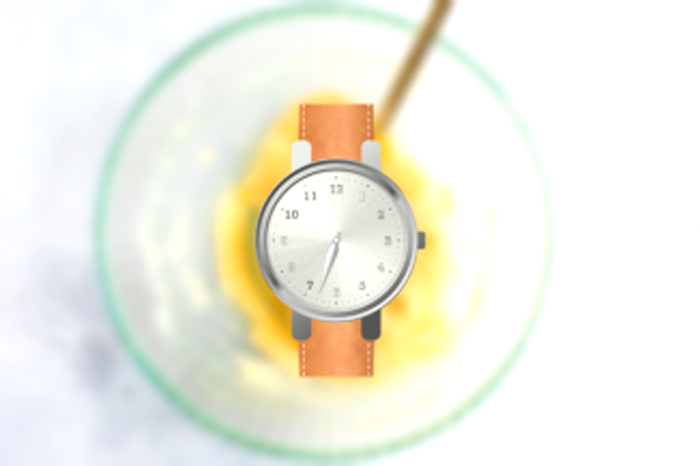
{"hour": 6, "minute": 33}
